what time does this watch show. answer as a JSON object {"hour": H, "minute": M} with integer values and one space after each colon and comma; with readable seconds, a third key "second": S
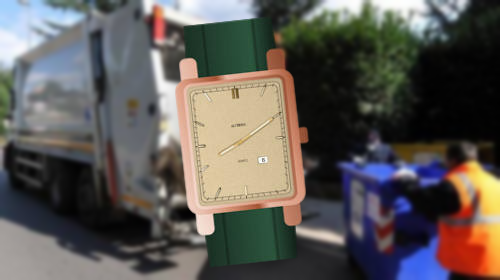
{"hour": 8, "minute": 10}
